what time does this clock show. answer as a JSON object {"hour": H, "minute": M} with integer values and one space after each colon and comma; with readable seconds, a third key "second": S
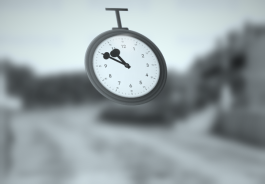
{"hour": 10, "minute": 50}
